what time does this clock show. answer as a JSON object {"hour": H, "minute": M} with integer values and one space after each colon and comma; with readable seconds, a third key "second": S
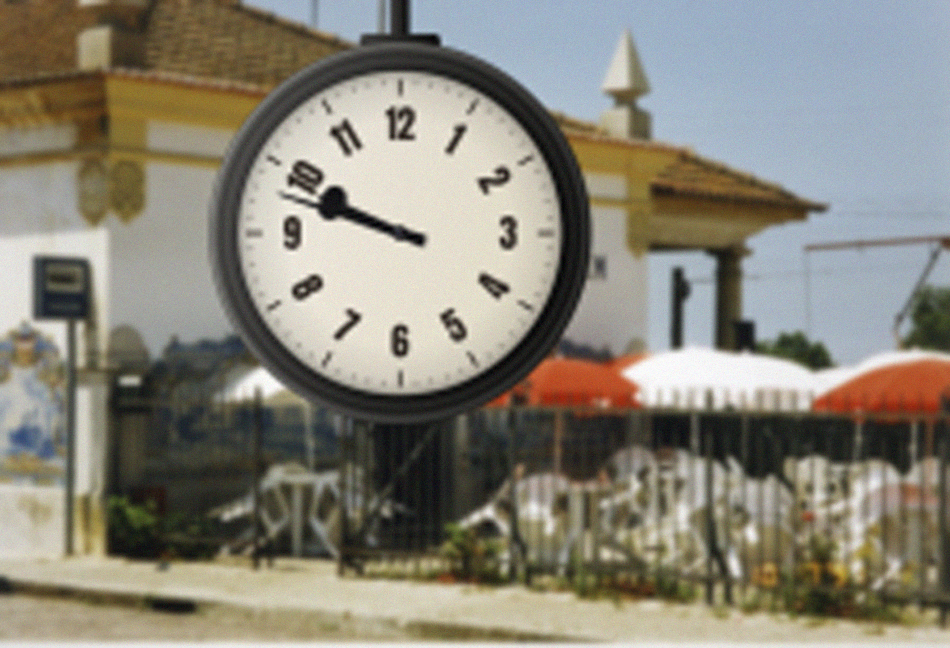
{"hour": 9, "minute": 48}
